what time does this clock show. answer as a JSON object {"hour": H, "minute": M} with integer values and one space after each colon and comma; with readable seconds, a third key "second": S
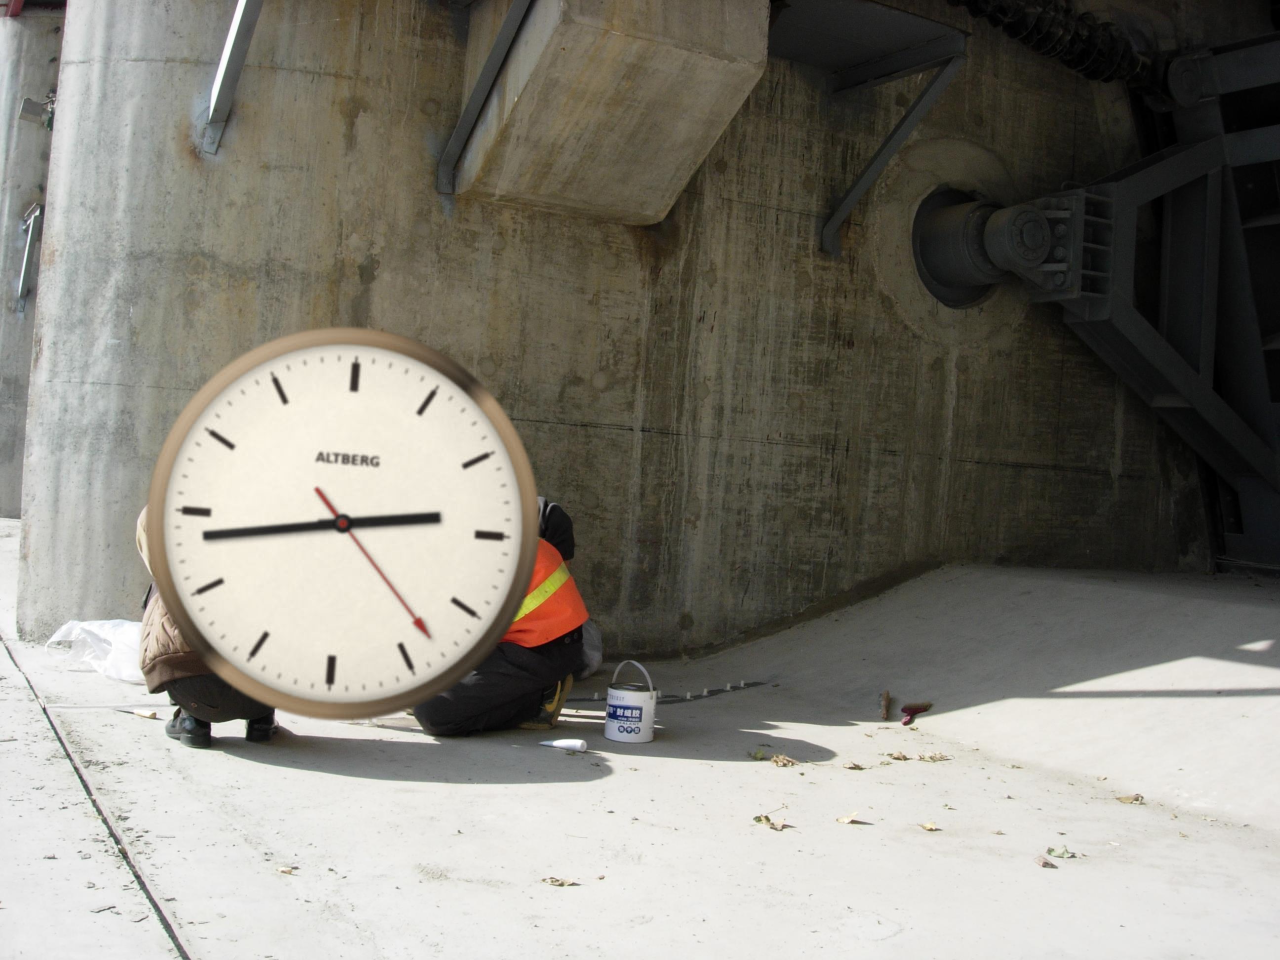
{"hour": 2, "minute": 43, "second": 23}
